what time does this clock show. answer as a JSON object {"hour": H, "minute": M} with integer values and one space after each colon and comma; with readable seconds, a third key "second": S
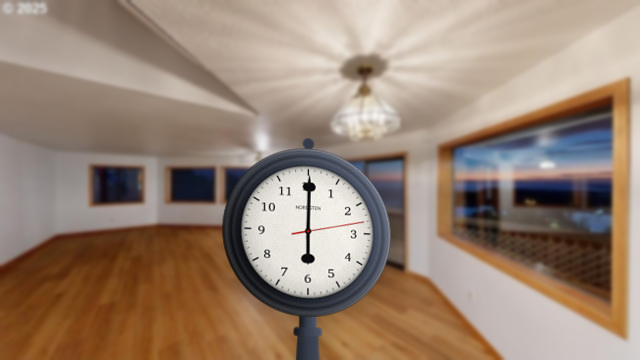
{"hour": 6, "minute": 0, "second": 13}
